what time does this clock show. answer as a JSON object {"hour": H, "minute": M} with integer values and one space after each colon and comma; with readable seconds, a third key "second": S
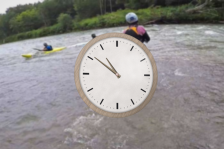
{"hour": 10, "minute": 51}
